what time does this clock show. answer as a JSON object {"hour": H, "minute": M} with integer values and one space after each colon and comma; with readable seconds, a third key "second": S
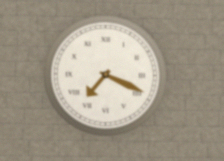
{"hour": 7, "minute": 19}
